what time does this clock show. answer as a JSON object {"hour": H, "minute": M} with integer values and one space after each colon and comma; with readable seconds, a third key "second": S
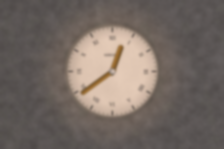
{"hour": 12, "minute": 39}
